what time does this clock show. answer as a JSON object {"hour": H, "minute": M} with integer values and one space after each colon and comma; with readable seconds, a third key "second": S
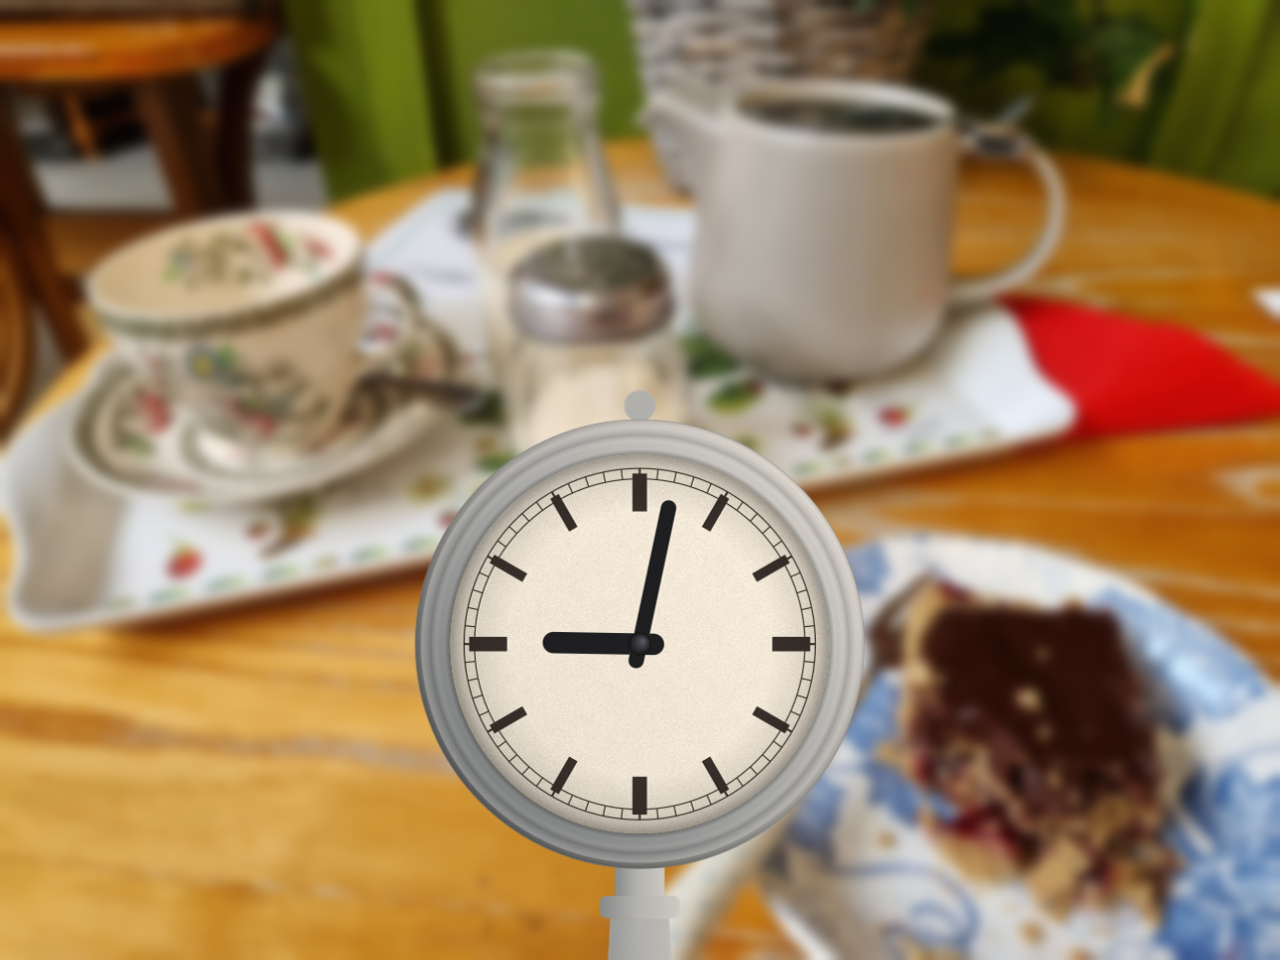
{"hour": 9, "minute": 2}
